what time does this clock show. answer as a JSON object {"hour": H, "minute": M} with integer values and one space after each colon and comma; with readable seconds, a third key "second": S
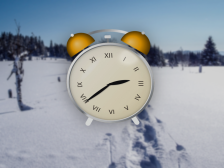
{"hour": 2, "minute": 39}
